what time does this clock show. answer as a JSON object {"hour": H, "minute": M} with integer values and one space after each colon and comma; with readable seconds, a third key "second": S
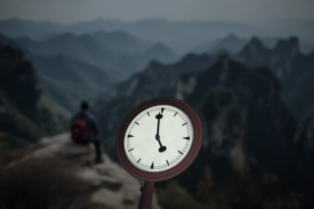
{"hour": 4, "minute": 59}
